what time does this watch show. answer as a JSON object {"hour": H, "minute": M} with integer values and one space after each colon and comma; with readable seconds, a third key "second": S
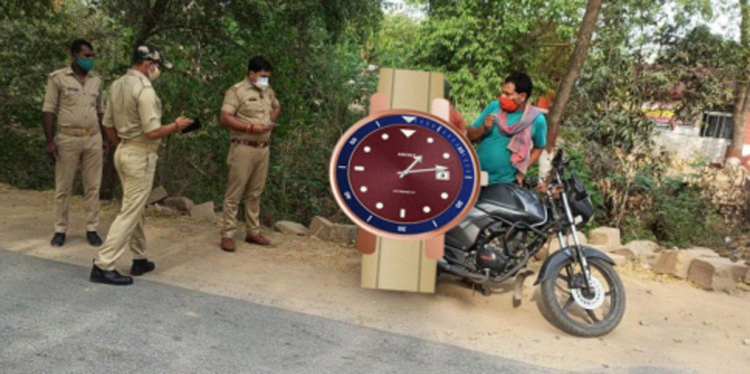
{"hour": 1, "minute": 13}
